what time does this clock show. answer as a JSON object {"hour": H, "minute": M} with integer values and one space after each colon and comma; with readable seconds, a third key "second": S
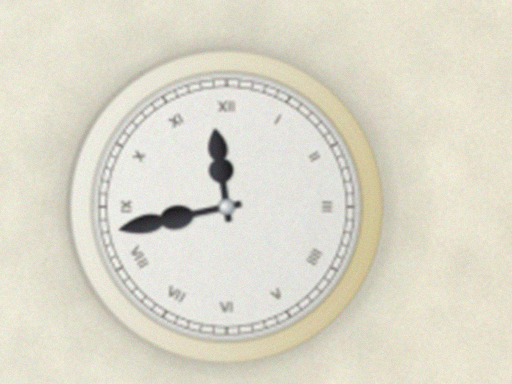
{"hour": 11, "minute": 43}
